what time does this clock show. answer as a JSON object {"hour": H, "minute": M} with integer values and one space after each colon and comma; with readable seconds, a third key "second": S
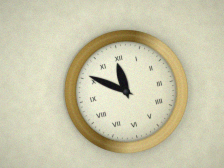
{"hour": 11, "minute": 51}
